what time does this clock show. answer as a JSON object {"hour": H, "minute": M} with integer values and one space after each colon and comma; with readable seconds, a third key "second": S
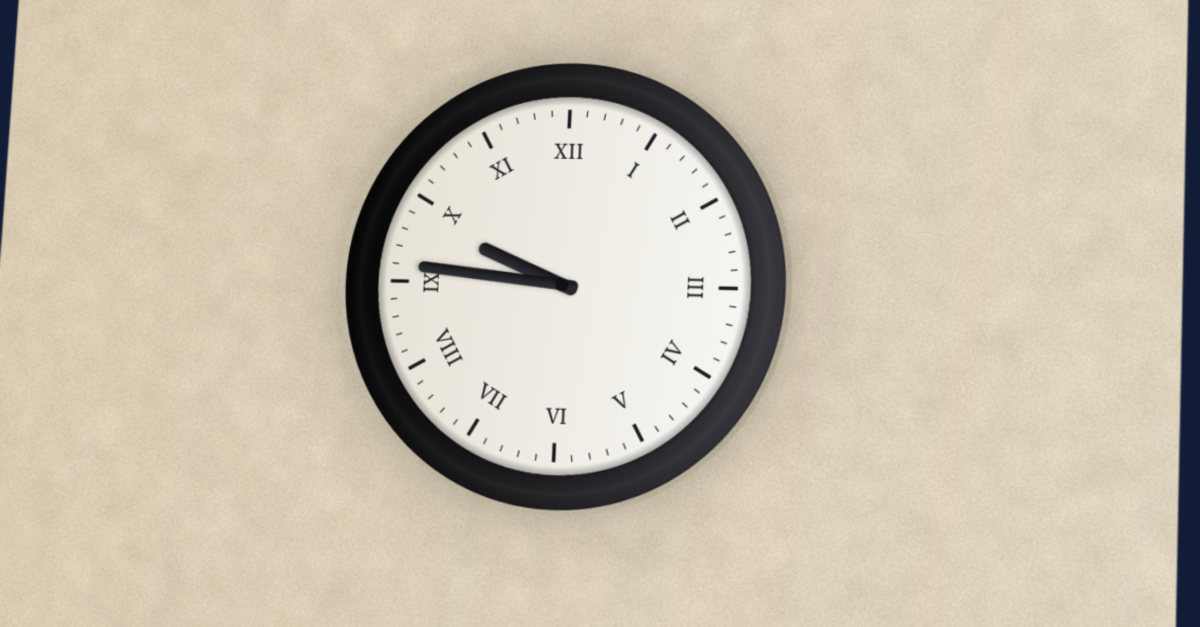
{"hour": 9, "minute": 46}
